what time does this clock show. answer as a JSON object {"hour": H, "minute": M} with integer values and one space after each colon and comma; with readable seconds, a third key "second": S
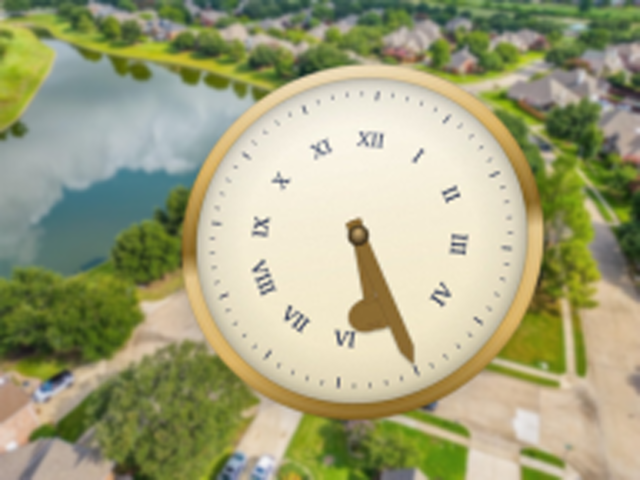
{"hour": 5, "minute": 25}
